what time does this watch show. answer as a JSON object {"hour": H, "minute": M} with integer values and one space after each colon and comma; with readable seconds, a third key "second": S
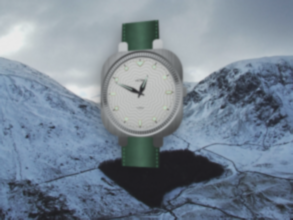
{"hour": 12, "minute": 49}
